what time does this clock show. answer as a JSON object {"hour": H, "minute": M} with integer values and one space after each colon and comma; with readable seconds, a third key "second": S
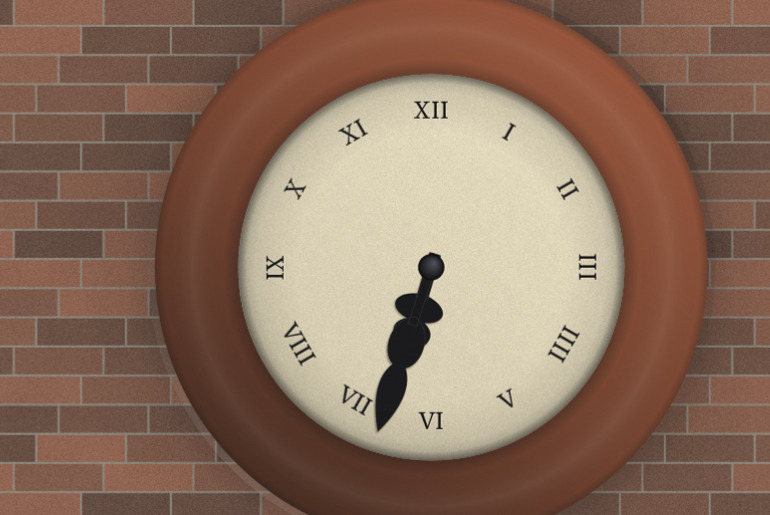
{"hour": 6, "minute": 33}
